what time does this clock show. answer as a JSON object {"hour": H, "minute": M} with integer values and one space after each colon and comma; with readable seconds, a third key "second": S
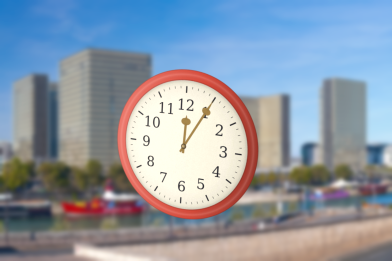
{"hour": 12, "minute": 5}
